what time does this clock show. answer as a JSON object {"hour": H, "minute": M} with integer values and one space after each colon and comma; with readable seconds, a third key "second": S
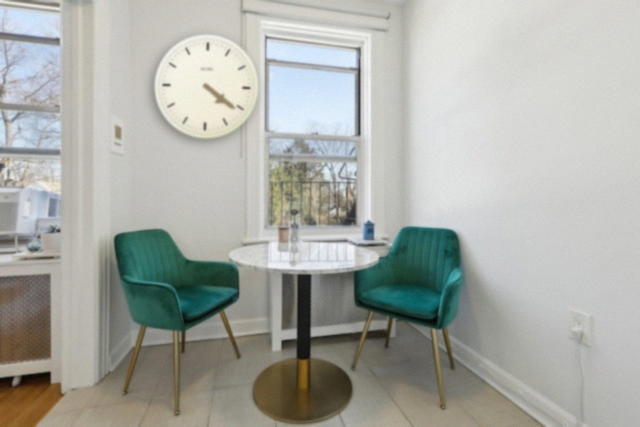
{"hour": 4, "minute": 21}
